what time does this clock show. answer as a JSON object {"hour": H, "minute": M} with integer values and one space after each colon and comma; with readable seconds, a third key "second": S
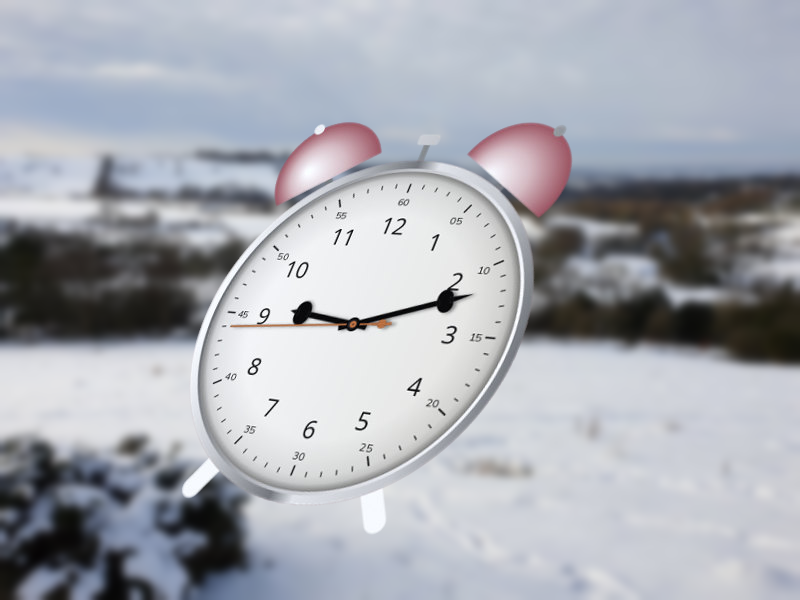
{"hour": 9, "minute": 11, "second": 44}
